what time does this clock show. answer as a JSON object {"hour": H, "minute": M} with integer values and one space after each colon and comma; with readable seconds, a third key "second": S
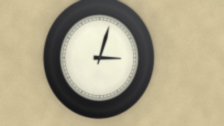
{"hour": 3, "minute": 3}
